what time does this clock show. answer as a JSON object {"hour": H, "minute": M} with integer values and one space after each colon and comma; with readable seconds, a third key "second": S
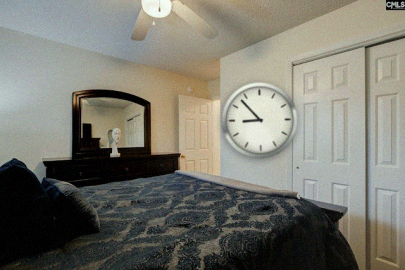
{"hour": 8, "minute": 53}
